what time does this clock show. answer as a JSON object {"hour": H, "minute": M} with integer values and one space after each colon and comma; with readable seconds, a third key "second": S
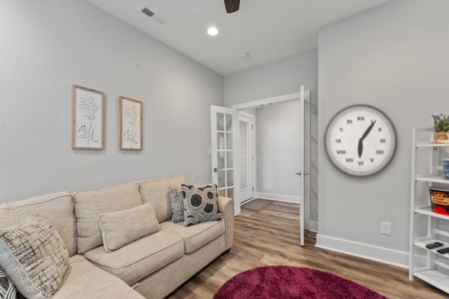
{"hour": 6, "minute": 6}
